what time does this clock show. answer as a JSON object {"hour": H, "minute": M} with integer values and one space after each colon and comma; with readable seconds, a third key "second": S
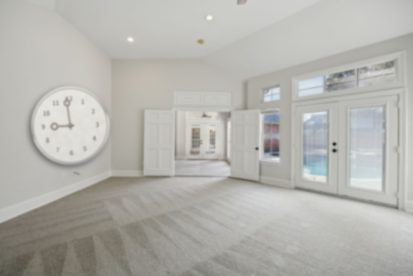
{"hour": 8, "minute": 59}
